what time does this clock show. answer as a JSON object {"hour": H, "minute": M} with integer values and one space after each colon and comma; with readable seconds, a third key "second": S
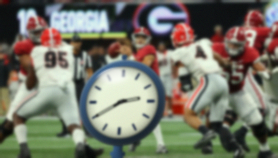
{"hour": 2, "minute": 40}
